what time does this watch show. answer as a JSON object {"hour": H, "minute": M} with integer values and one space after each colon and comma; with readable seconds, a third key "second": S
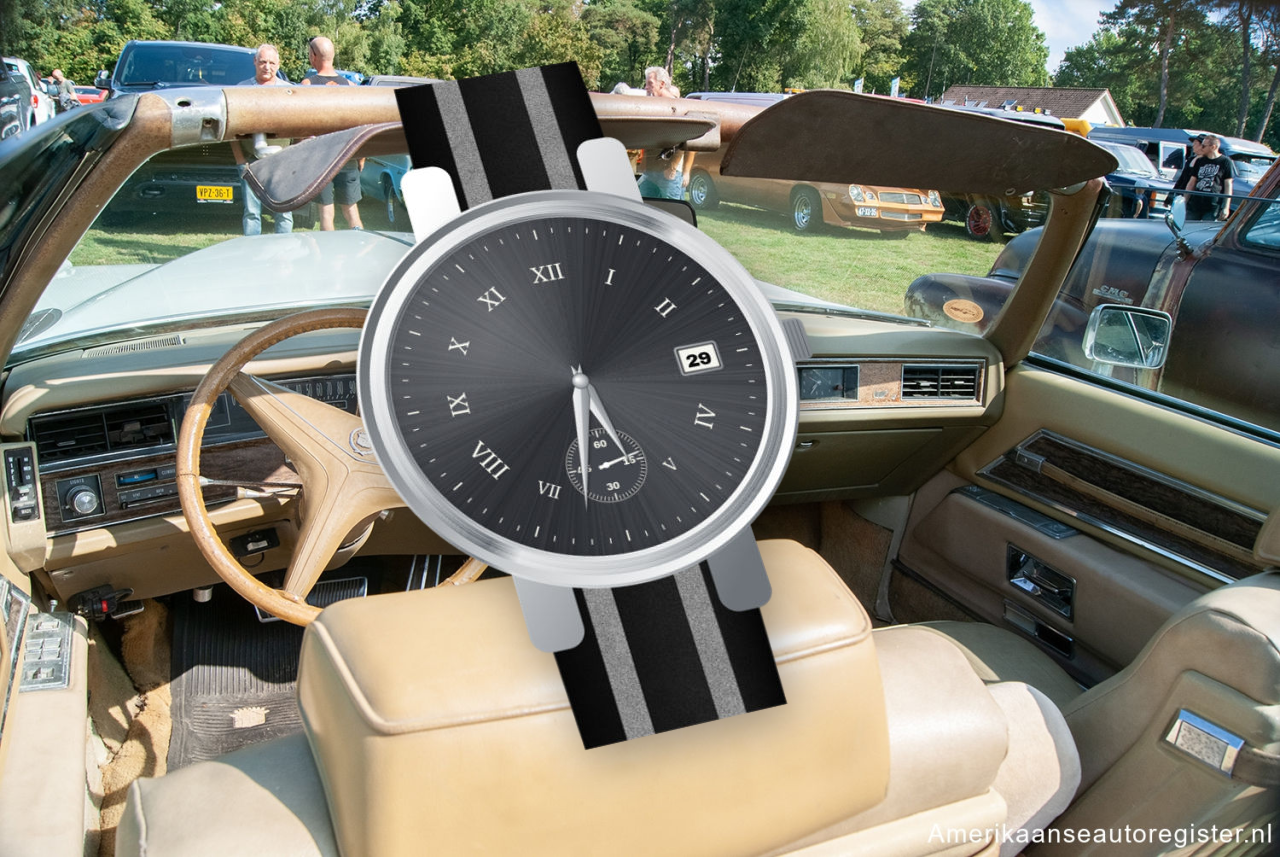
{"hour": 5, "minute": 32, "second": 13}
